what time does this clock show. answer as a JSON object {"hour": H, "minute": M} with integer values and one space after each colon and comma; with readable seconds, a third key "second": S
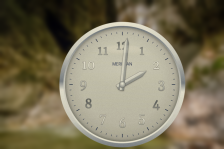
{"hour": 2, "minute": 1}
